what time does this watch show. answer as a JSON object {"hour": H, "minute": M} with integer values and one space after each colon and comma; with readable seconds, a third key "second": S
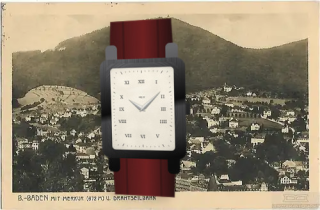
{"hour": 10, "minute": 8}
